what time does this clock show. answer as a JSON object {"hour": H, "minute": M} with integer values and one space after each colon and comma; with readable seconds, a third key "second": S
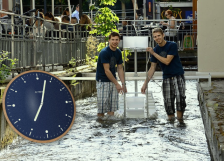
{"hour": 7, "minute": 3}
